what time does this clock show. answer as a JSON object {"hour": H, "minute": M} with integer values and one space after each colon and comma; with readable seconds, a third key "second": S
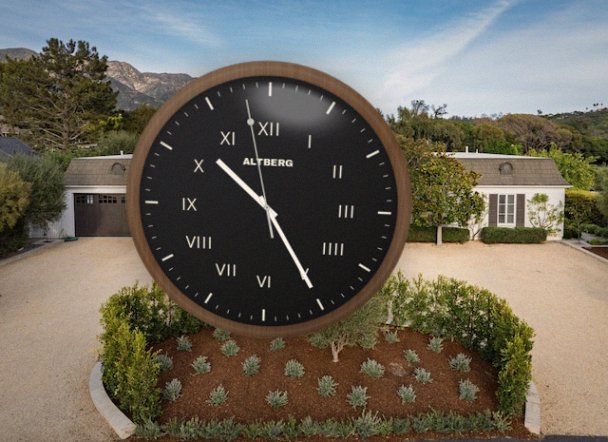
{"hour": 10, "minute": 24, "second": 58}
